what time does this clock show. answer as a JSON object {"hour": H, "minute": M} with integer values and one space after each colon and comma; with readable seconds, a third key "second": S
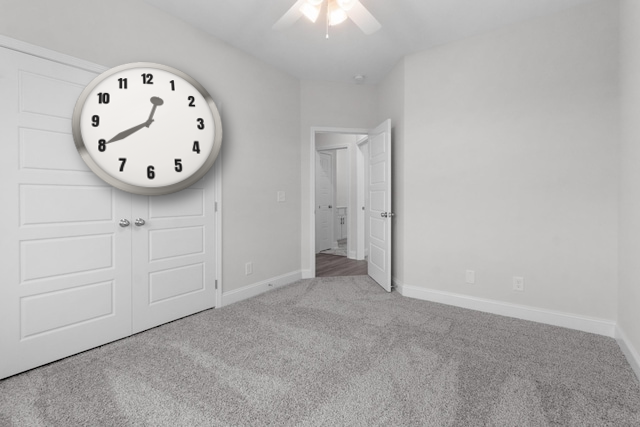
{"hour": 12, "minute": 40}
